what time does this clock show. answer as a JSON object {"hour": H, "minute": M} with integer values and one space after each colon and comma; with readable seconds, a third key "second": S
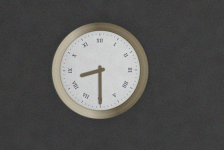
{"hour": 8, "minute": 30}
